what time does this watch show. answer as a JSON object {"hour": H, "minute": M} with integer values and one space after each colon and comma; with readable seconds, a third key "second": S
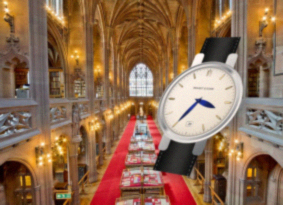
{"hour": 3, "minute": 35}
